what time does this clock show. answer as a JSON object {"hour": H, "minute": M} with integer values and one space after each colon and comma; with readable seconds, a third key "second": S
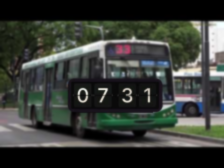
{"hour": 7, "minute": 31}
